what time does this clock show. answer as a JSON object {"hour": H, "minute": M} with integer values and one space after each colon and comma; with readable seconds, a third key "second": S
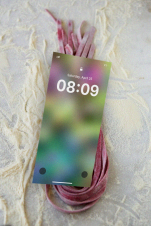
{"hour": 8, "minute": 9}
